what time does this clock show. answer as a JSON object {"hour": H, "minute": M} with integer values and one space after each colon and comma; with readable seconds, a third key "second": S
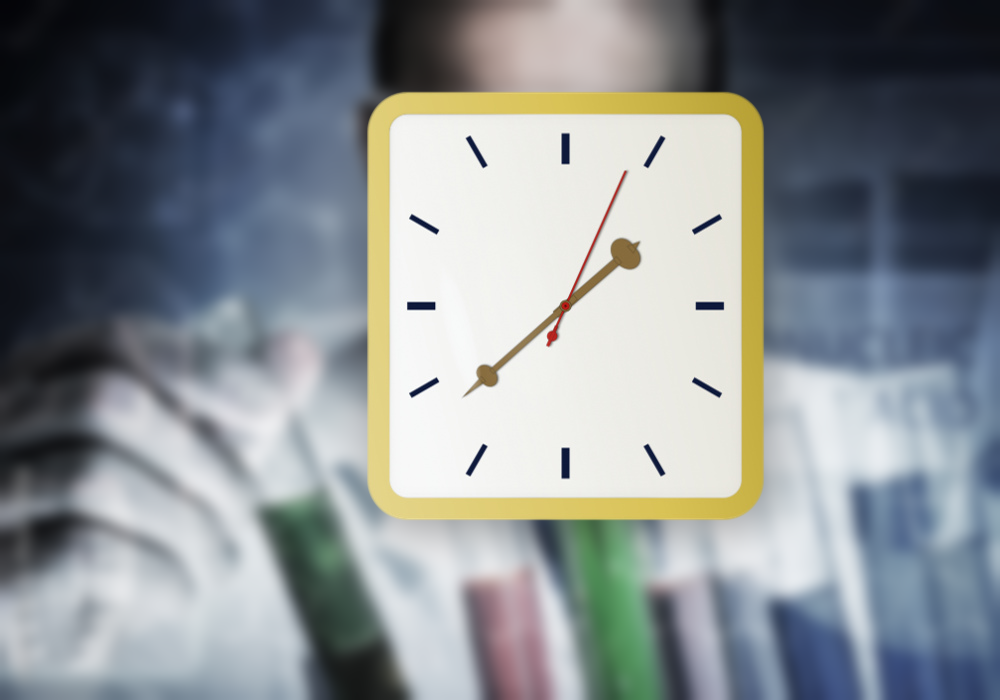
{"hour": 1, "minute": 38, "second": 4}
